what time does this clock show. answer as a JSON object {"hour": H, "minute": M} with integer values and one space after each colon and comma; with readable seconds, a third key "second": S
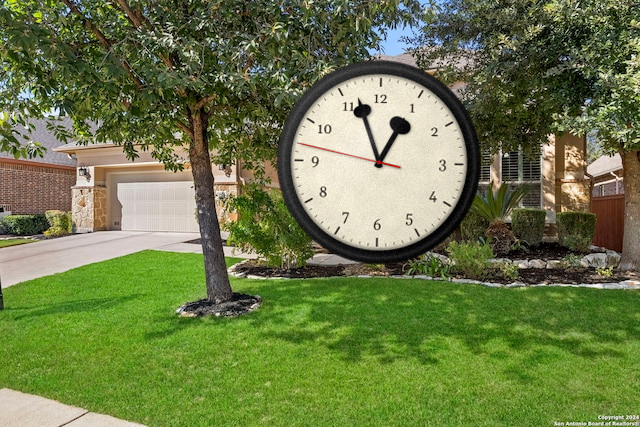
{"hour": 12, "minute": 56, "second": 47}
